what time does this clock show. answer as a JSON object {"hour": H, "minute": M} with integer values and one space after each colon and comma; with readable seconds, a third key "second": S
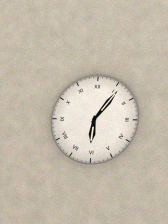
{"hour": 6, "minute": 6}
